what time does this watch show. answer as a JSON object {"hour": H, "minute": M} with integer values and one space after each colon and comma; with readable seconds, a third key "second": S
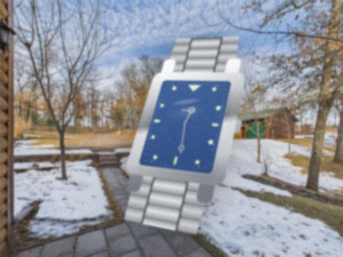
{"hour": 12, "minute": 29}
